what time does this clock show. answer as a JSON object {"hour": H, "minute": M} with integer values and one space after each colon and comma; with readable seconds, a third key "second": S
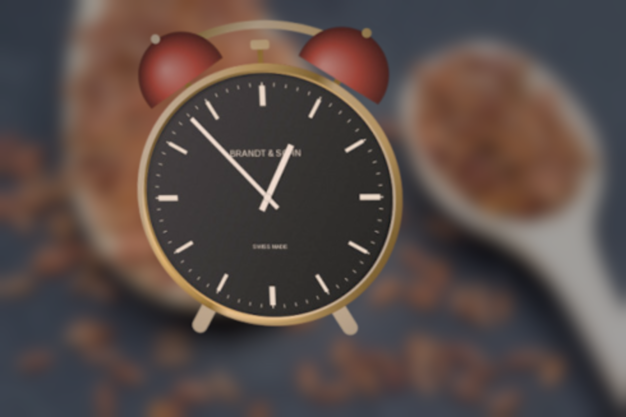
{"hour": 12, "minute": 53}
